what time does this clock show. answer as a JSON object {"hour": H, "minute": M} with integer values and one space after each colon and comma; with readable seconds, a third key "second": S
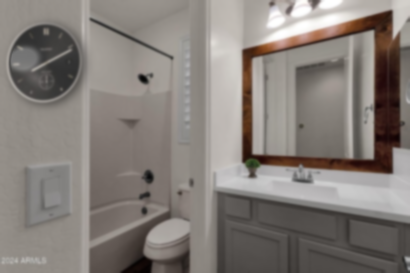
{"hour": 8, "minute": 11}
